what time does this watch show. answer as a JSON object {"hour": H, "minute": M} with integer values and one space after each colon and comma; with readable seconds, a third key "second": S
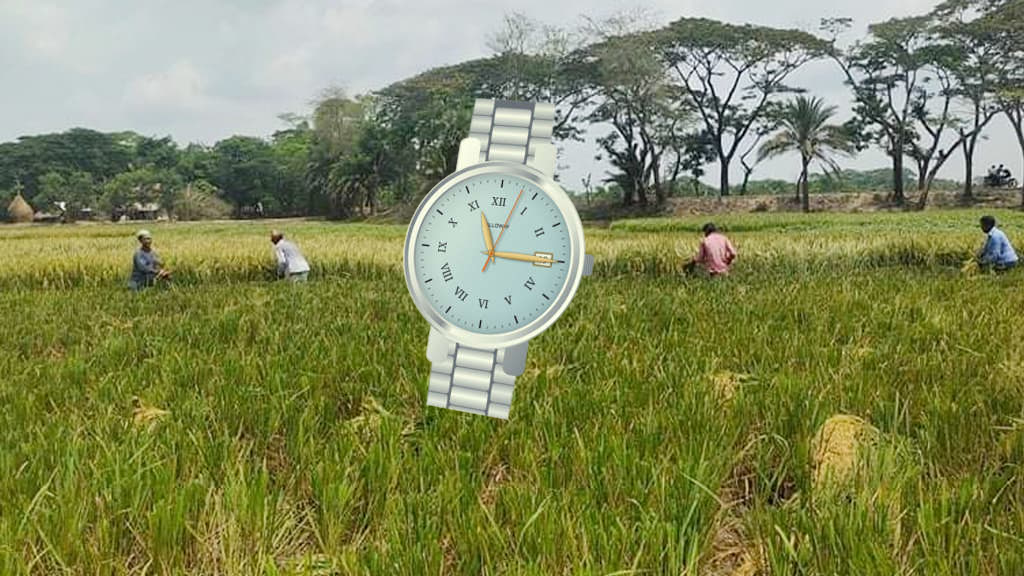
{"hour": 11, "minute": 15, "second": 3}
